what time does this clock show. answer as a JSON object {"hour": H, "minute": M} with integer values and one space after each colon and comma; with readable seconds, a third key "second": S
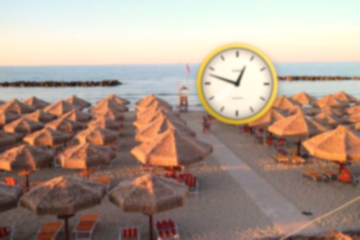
{"hour": 12, "minute": 48}
